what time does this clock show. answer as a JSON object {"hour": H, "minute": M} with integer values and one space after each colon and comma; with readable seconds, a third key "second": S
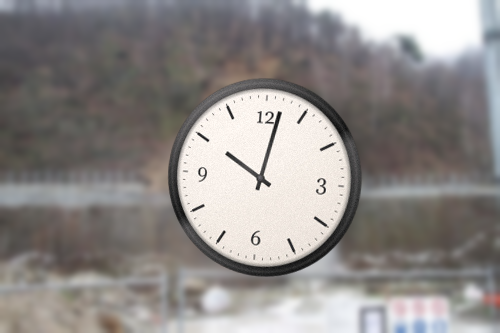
{"hour": 10, "minute": 2}
